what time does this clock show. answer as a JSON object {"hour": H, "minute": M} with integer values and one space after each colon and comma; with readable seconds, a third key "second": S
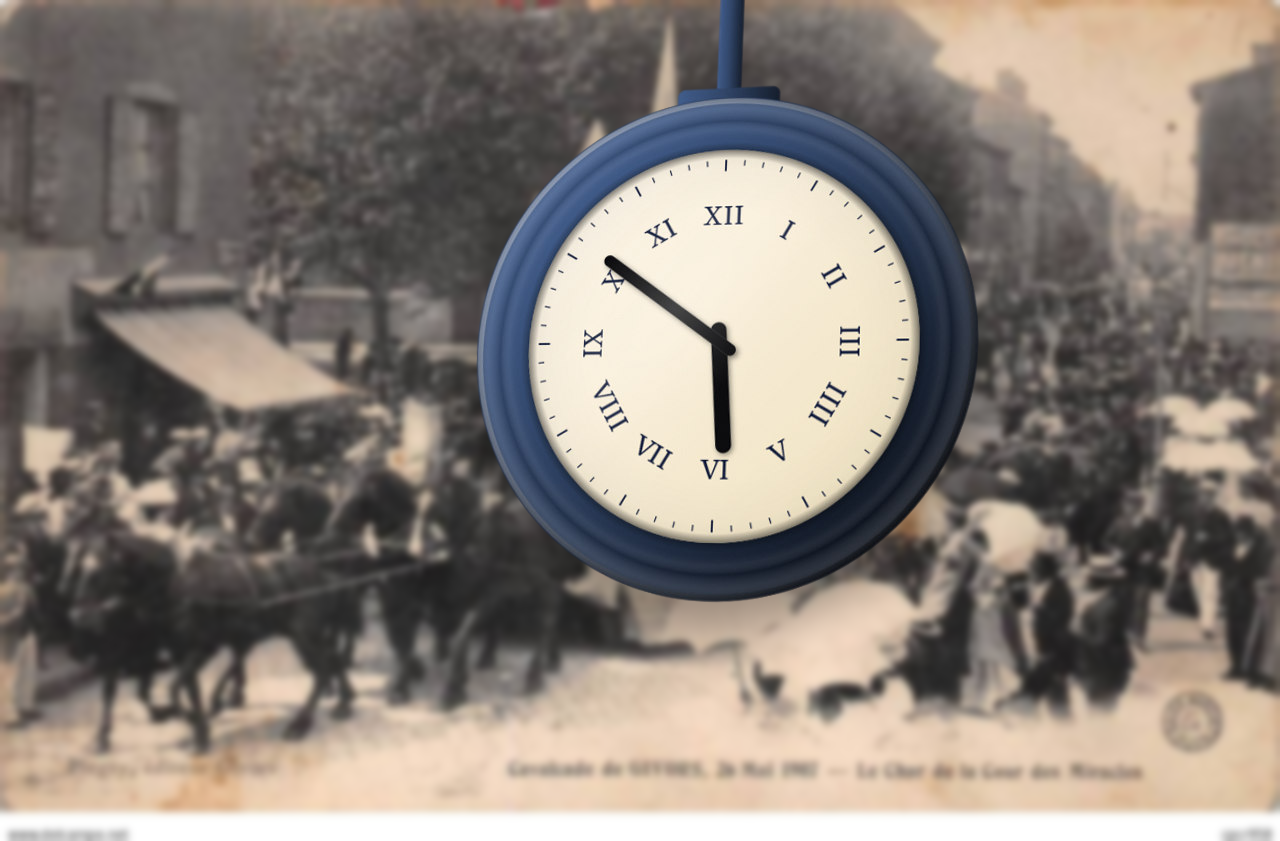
{"hour": 5, "minute": 51}
